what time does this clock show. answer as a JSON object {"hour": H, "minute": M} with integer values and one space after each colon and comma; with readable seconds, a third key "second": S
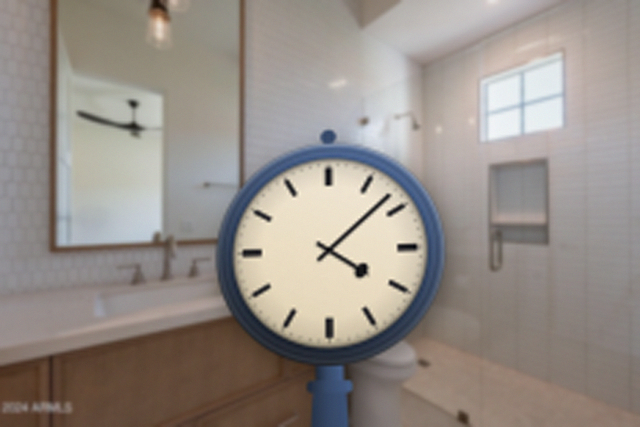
{"hour": 4, "minute": 8}
